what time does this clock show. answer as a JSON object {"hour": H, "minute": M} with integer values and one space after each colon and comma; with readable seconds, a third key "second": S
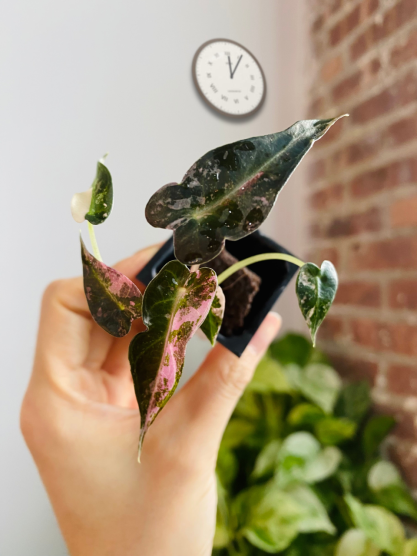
{"hour": 12, "minute": 6}
